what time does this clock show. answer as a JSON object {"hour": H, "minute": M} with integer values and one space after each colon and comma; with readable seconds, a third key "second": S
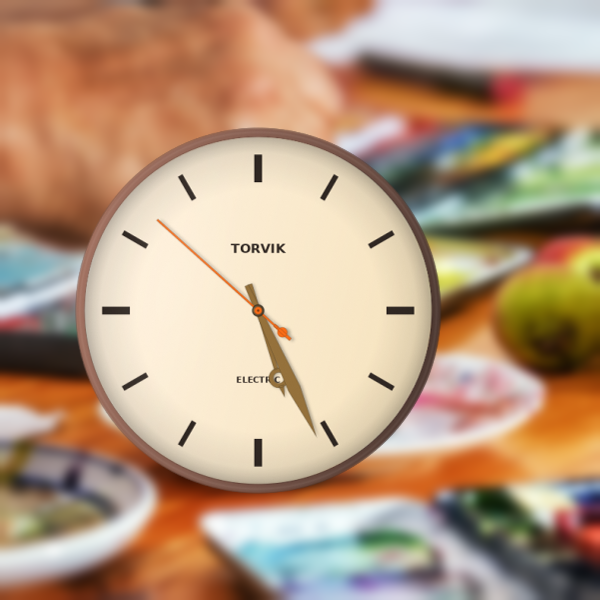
{"hour": 5, "minute": 25, "second": 52}
